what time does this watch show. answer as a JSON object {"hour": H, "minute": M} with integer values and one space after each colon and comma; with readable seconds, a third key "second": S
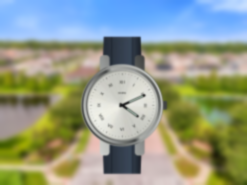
{"hour": 4, "minute": 11}
